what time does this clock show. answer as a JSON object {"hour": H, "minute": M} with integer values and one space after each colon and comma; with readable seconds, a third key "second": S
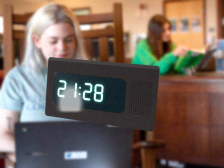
{"hour": 21, "minute": 28}
